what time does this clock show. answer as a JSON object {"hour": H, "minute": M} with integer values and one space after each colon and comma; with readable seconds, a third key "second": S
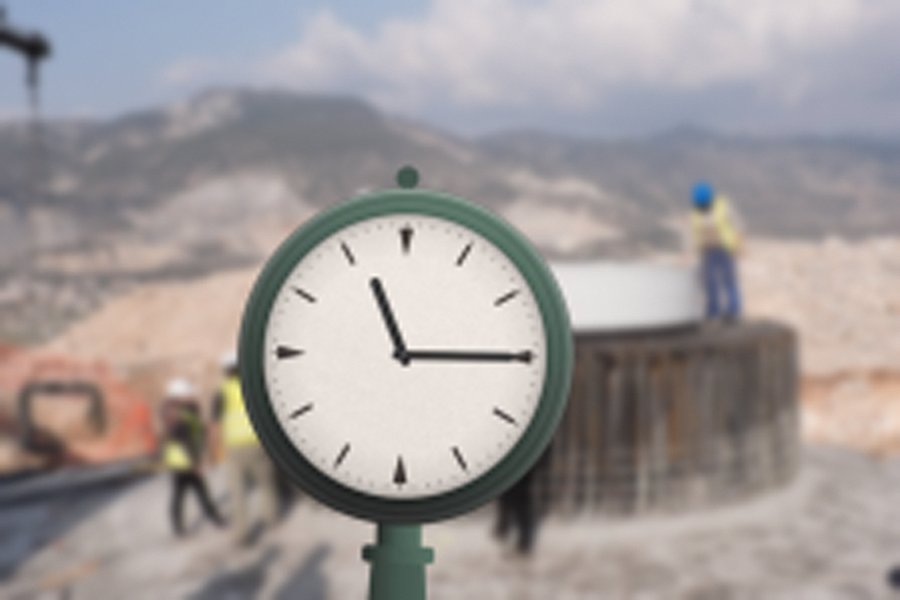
{"hour": 11, "minute": 15}
